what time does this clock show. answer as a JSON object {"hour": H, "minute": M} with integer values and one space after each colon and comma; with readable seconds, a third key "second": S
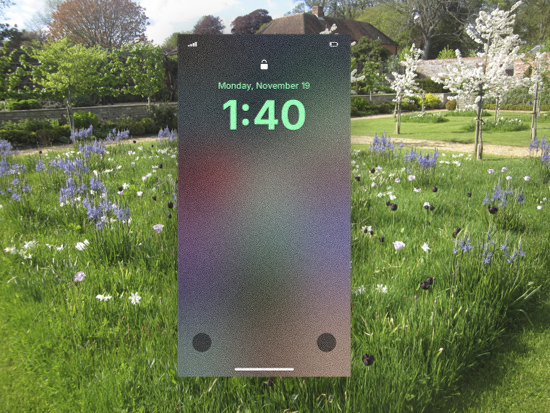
{"hour": 1, "minute": 40}
